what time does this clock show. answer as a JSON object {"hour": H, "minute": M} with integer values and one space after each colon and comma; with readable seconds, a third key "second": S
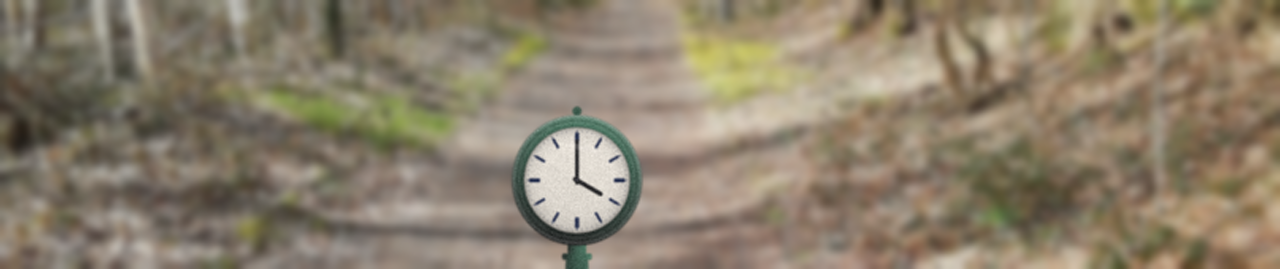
{"hour": 4, "minute": 0}
